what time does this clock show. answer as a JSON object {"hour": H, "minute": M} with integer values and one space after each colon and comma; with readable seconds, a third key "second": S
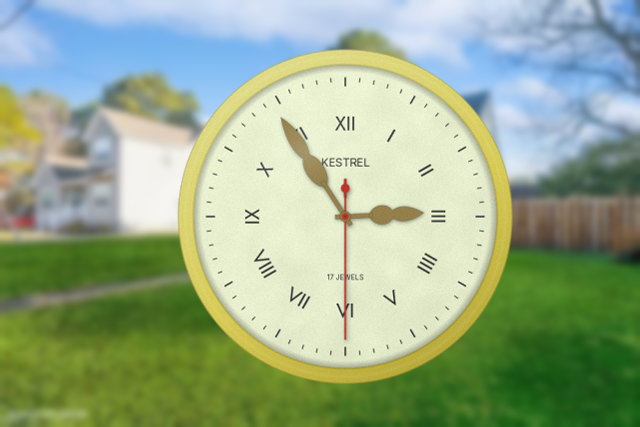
{"hour": 2, "minute": 54, "second": 30}
